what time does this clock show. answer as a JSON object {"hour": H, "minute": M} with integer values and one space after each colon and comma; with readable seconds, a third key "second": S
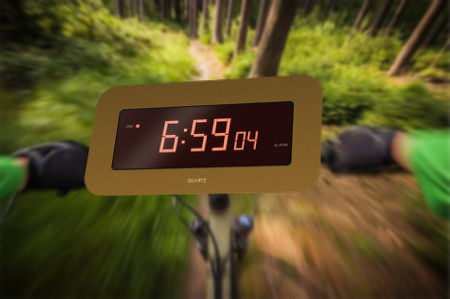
{"hour": 6, "minute": 59, "second": 4}
